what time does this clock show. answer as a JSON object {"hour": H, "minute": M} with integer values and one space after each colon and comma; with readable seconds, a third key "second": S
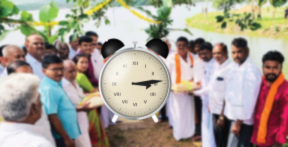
{"hour": 3, "minute": 14}
